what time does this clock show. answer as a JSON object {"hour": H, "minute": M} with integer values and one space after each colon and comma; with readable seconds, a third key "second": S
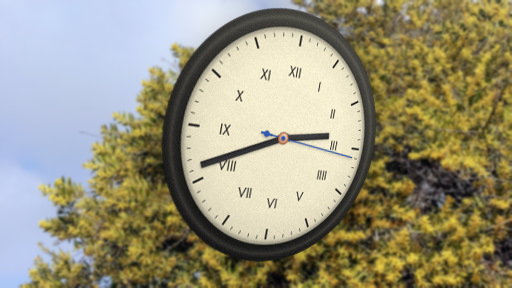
{"hour": 2, "minute": 41, "second": 16}
